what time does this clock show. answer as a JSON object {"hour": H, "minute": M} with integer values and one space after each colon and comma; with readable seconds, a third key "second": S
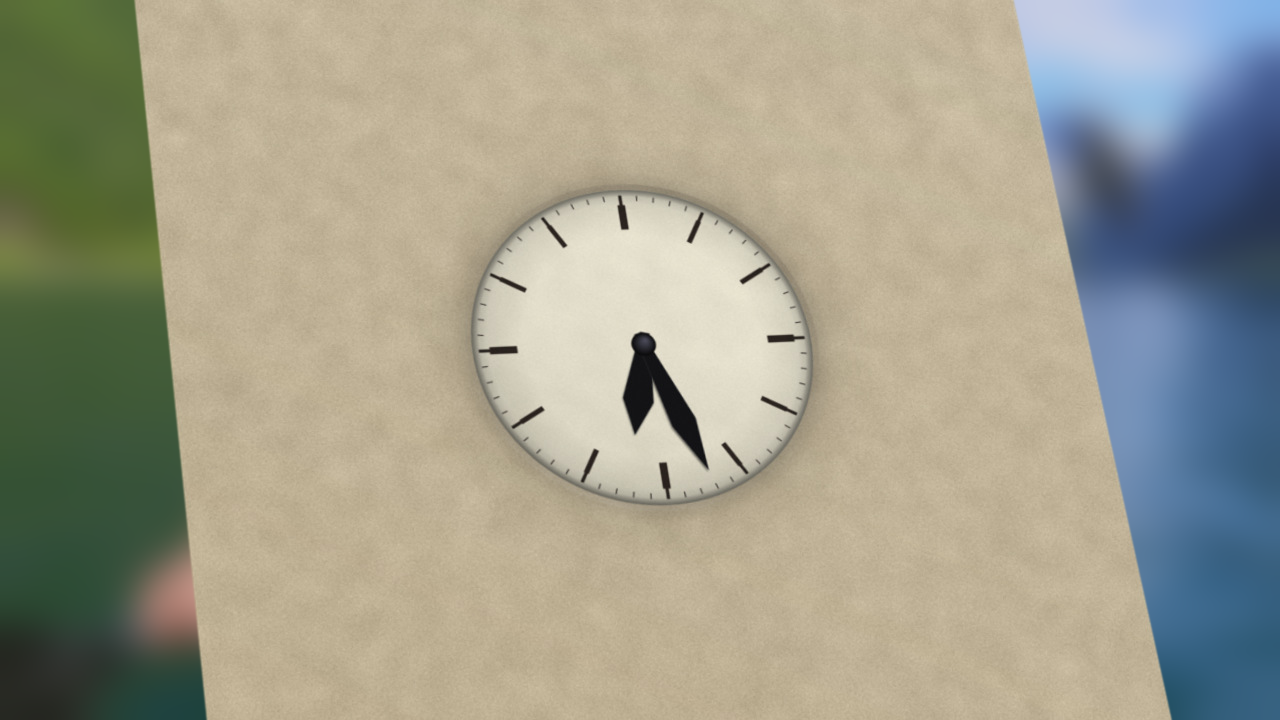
{"hour": 6, "minute": 27}
